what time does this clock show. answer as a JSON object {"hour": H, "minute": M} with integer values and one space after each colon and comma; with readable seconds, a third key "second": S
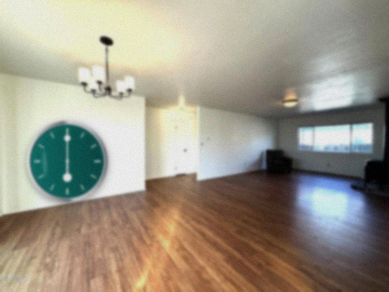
{"hour": 6, "minute": 0}
